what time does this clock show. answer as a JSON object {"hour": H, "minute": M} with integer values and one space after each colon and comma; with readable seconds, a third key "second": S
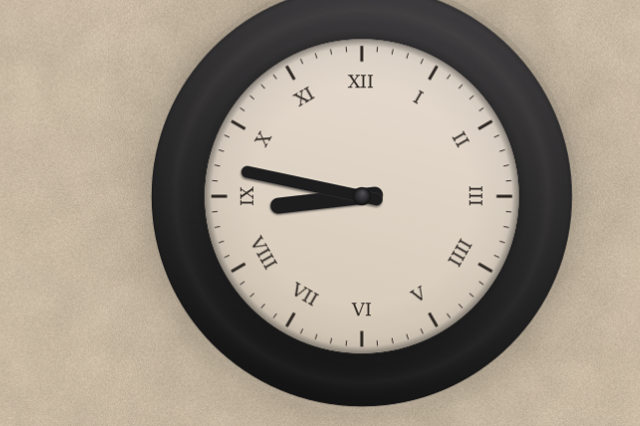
{"hour": 8, "minute": 47}
